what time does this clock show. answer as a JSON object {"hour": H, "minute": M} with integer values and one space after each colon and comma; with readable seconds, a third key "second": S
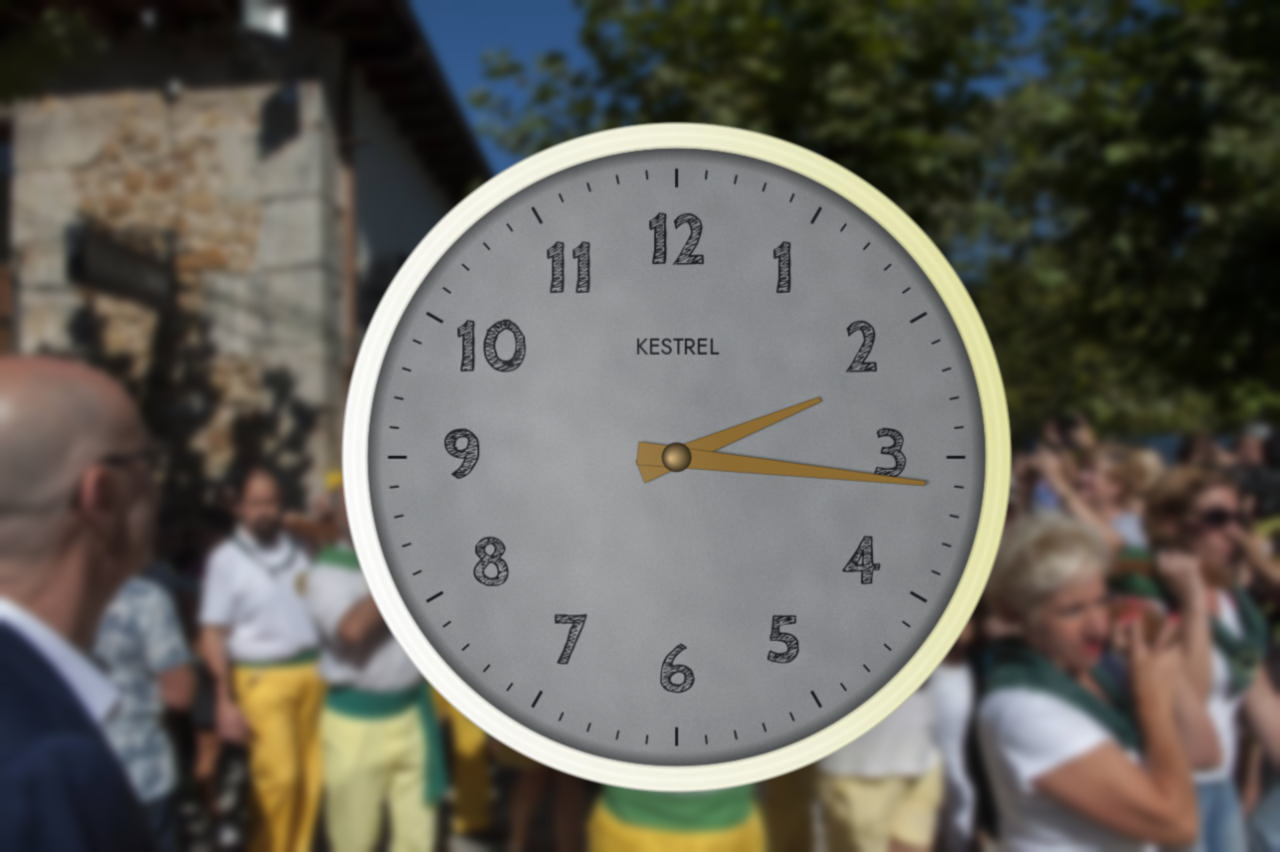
{"hour": 2, "minute": 16}
